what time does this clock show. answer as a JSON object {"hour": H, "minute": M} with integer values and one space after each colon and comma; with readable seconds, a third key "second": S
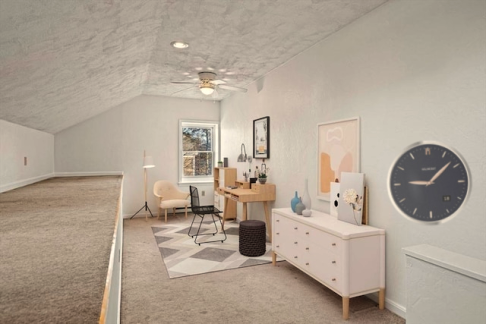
{"hour": 9, "minute": 8}
